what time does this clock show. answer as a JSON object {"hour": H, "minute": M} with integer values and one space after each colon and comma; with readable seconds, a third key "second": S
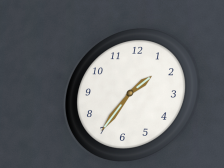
{"hour": 1, "minute": 35}
